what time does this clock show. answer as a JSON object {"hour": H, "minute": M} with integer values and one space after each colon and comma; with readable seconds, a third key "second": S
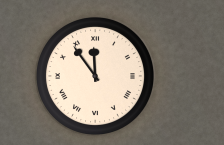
{"hour": 11, "minute": 54}
